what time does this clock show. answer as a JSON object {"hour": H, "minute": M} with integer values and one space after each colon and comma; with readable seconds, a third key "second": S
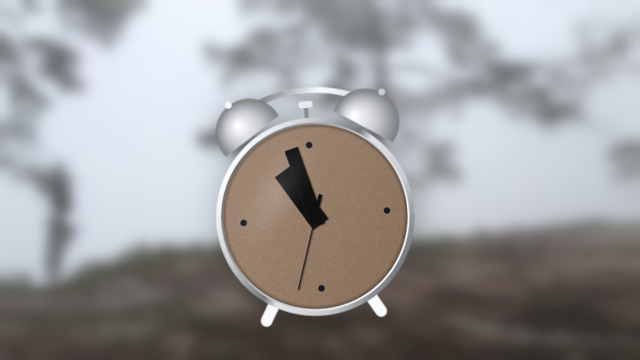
{"hour": 10, "minute": 57, "second": 33}
